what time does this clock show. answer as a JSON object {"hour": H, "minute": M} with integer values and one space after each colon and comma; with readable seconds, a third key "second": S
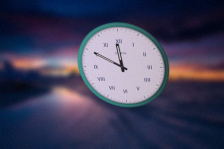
{"hour": 11, "minute": 50}
